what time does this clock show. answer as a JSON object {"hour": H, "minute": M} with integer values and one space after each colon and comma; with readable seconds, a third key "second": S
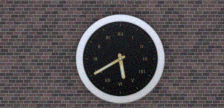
{"hour": 5, "minute": 40}
